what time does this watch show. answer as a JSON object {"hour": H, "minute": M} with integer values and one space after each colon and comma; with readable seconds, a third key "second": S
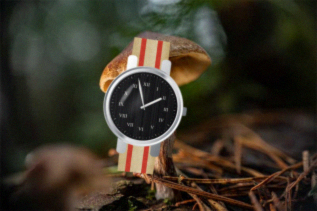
{"hour": 1, "minute": 57}
